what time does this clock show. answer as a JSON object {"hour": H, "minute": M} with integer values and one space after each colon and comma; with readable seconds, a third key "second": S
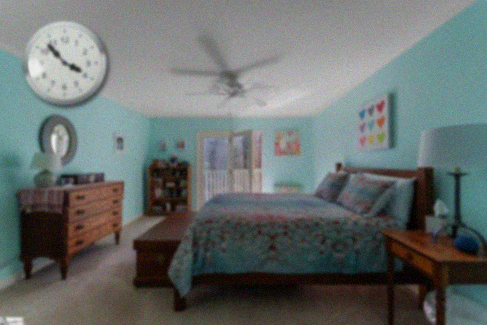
{"hour": 3, "minute": 53}
